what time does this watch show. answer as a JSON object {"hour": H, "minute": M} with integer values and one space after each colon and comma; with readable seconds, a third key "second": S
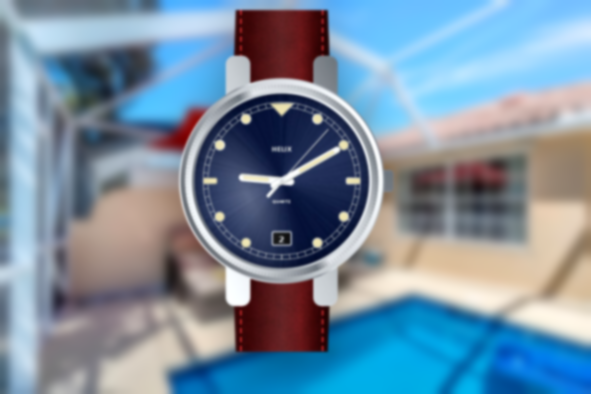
{"hour": 9, "minute": 10, "second": 7}
